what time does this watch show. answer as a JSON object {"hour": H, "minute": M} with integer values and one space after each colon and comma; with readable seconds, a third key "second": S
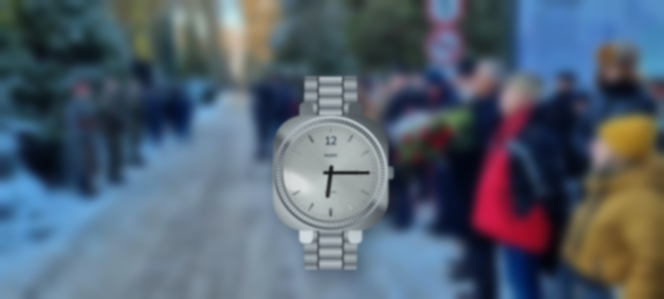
{"hour": 6, "minute": 15}
